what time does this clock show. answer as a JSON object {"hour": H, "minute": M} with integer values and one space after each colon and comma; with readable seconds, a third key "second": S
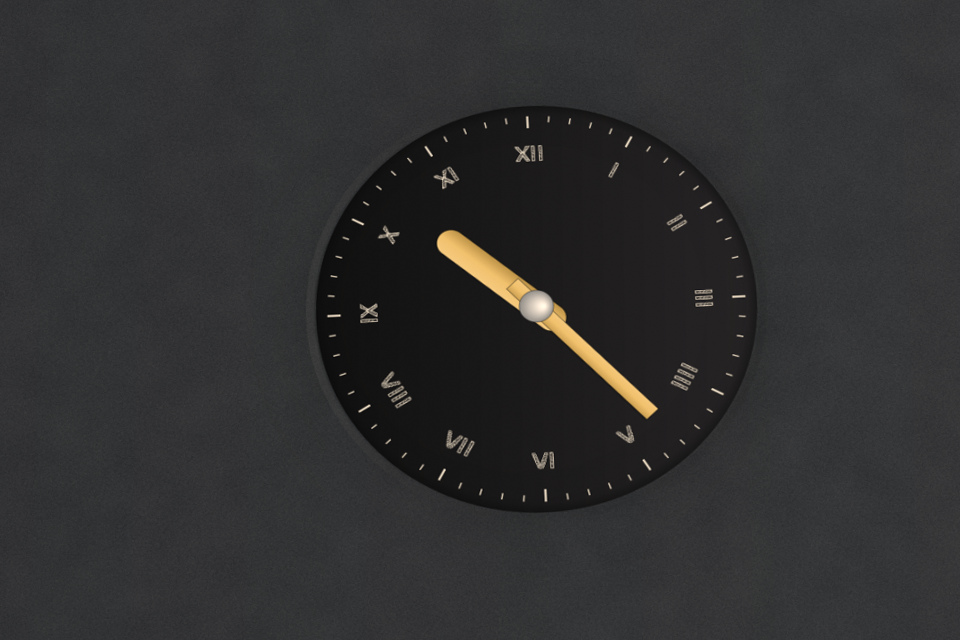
{"hour": 10, "minute": 23}
